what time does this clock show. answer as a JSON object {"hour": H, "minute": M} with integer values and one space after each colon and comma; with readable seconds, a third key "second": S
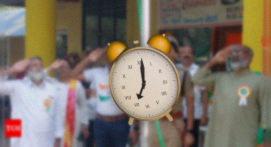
{"hour": 7, "minute": 1}
